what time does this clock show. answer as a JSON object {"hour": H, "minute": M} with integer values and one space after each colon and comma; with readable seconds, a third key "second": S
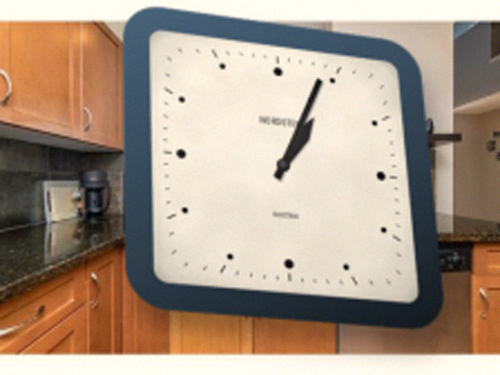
{"hour": 1, "minute": 4}
